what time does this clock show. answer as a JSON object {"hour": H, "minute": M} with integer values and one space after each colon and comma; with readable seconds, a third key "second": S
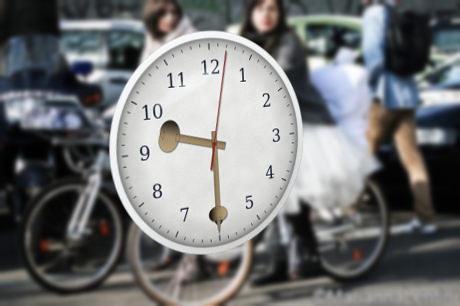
{"hour": 9, "minute": 30, "second": 2}
